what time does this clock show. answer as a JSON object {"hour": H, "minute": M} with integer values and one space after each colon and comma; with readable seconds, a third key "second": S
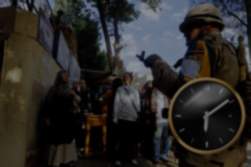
{"hour": 6, "minute": 9}
